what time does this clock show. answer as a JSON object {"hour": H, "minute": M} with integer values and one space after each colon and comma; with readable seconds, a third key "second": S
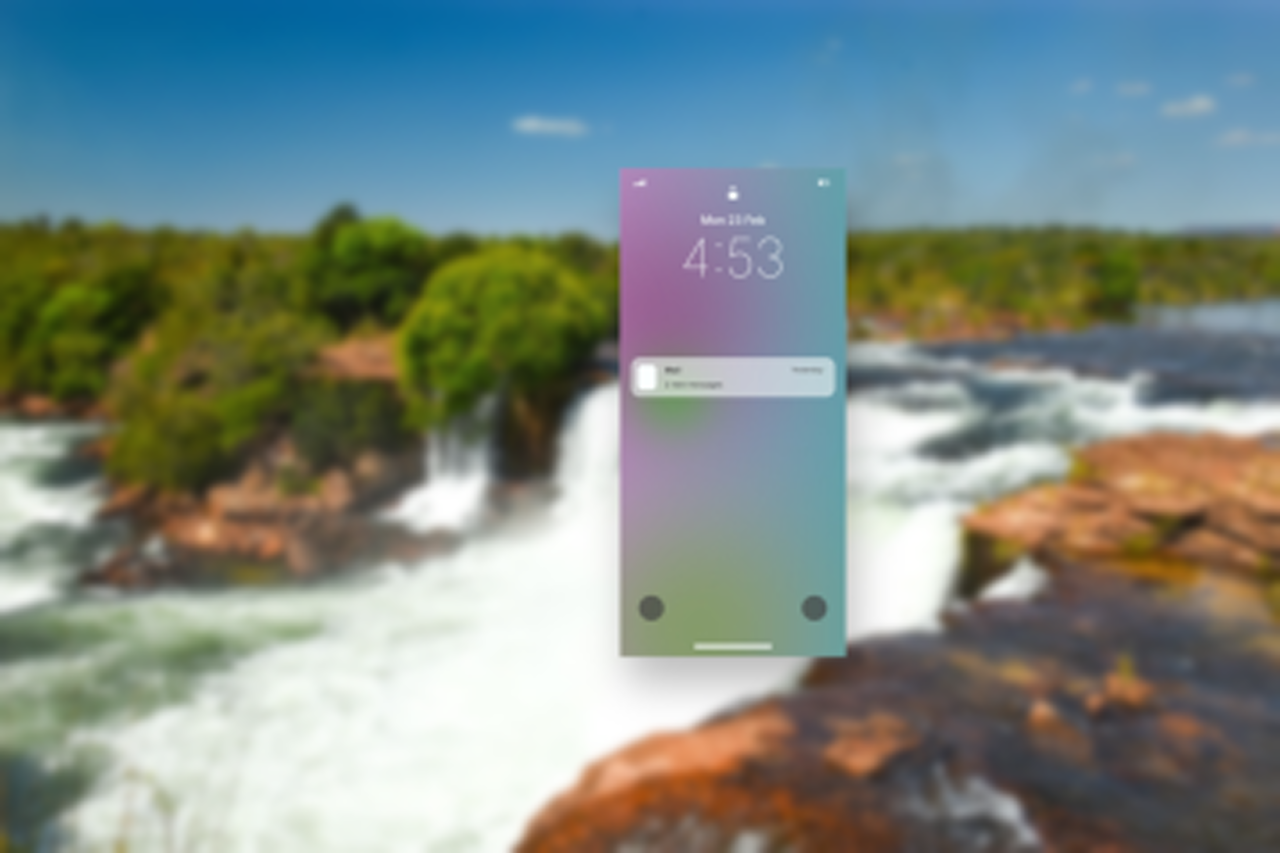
{"hour": 4, "minute": 53}
